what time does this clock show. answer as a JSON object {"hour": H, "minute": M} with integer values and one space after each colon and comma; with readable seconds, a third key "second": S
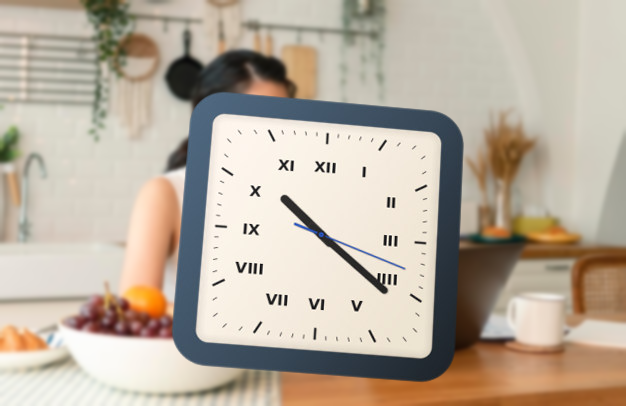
{"hour": 10, "minute": 21, "second": 18}
